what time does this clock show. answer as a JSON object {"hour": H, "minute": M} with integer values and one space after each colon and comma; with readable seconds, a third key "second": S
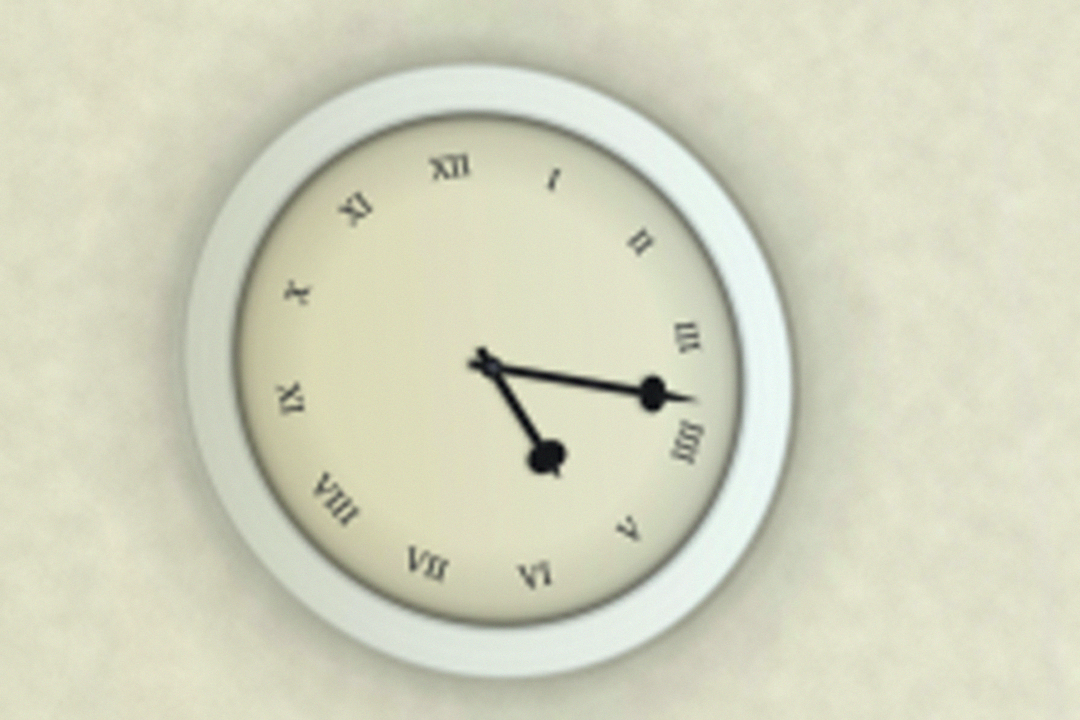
{"hour": 5, "minute": 18}
